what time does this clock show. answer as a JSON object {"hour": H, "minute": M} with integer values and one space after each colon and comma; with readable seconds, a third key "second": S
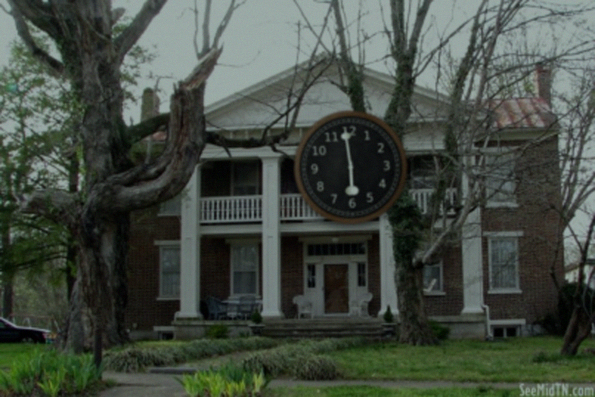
{"hour": 5, "minute": 59}
